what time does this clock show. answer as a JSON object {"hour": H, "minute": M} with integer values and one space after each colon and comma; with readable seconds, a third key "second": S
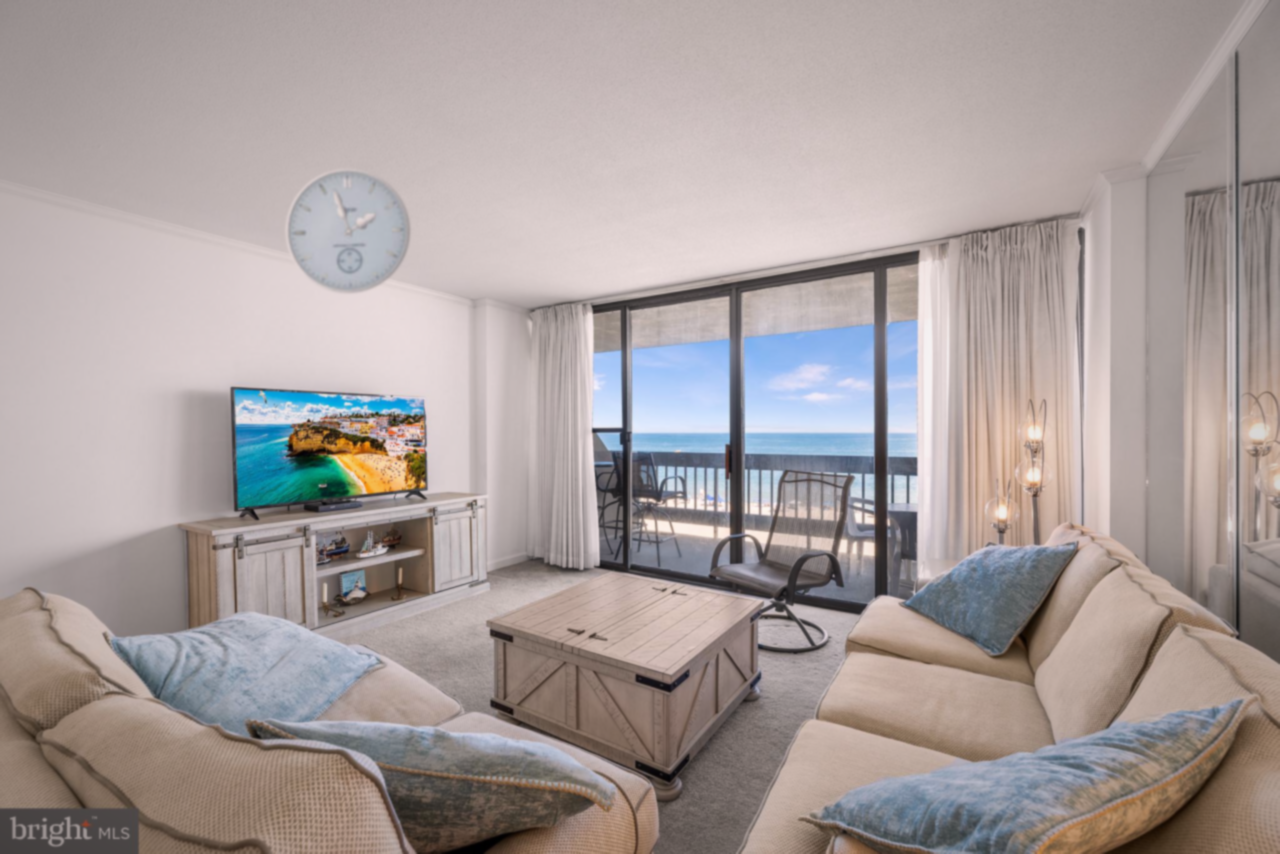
{"hour": 1, "minute": 57}
